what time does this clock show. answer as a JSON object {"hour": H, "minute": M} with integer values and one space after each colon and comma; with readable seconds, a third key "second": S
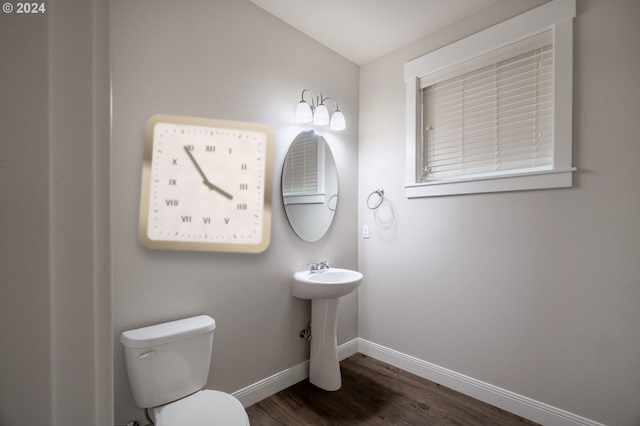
{"hour": 3, "minute": 54}
